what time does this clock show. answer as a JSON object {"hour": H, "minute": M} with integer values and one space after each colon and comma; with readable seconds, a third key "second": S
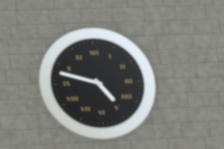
{"hour": 4, "minute": 48}
